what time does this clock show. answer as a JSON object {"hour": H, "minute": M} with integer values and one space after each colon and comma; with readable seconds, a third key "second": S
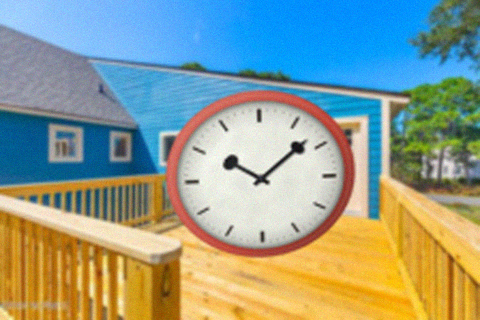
{"hour": 10, "minute": 8}
